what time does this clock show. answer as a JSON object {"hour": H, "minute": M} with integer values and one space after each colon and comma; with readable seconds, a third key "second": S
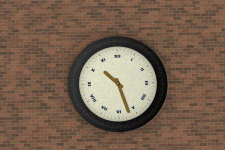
{"hour": 10, "minute": 27}
